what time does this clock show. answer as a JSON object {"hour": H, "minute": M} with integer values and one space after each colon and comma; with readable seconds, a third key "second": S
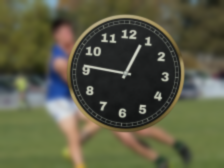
{"hour": 12, "minute": 46}
